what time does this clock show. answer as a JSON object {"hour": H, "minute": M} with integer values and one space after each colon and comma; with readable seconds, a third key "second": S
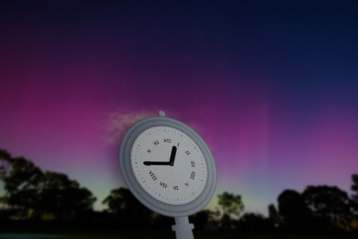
{"hour": 12, "minute": 45}
